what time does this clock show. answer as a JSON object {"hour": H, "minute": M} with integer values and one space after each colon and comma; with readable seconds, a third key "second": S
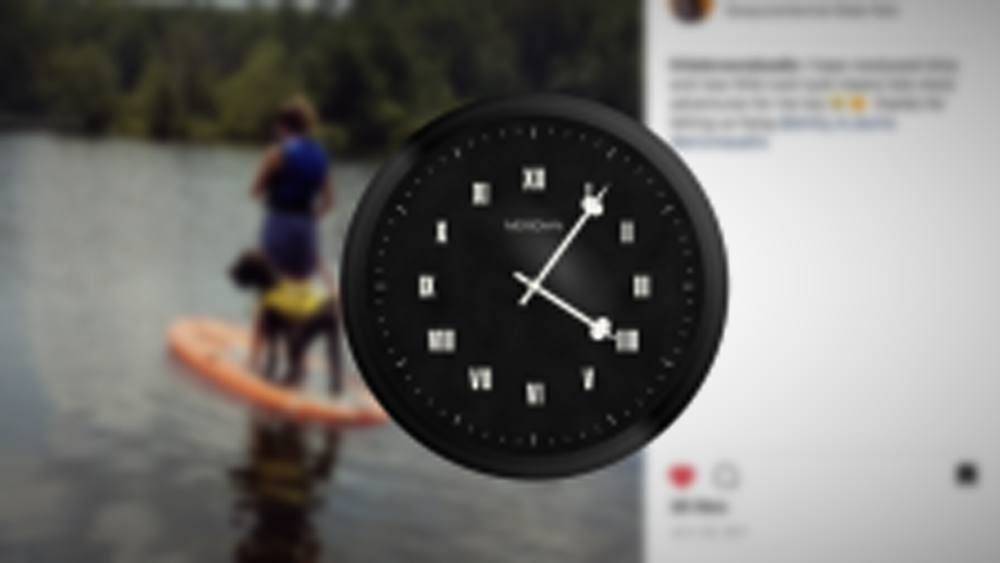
{"hour": 4, "minute": 6}
